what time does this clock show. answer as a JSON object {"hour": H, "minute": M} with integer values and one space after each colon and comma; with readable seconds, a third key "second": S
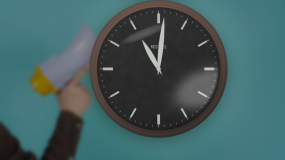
{"hour": 11, "minute": 1}
